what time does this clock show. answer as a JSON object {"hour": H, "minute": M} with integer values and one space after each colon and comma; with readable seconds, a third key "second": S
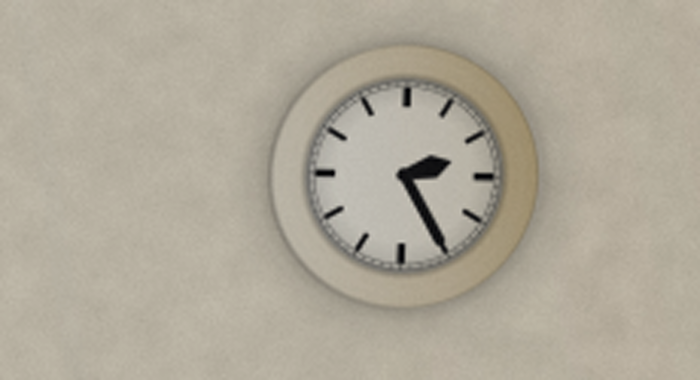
{"hour": 2, "minute": 25}
